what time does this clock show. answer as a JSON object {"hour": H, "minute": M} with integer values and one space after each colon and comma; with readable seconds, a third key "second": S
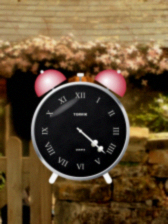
{"hour": 4, "minute": 22}
